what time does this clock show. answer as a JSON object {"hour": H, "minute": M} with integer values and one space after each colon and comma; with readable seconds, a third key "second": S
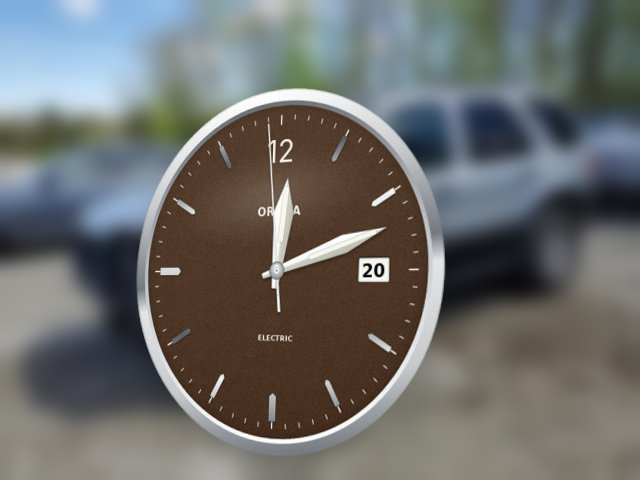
{"hour": 12, "minute": 11, "second": 59}
